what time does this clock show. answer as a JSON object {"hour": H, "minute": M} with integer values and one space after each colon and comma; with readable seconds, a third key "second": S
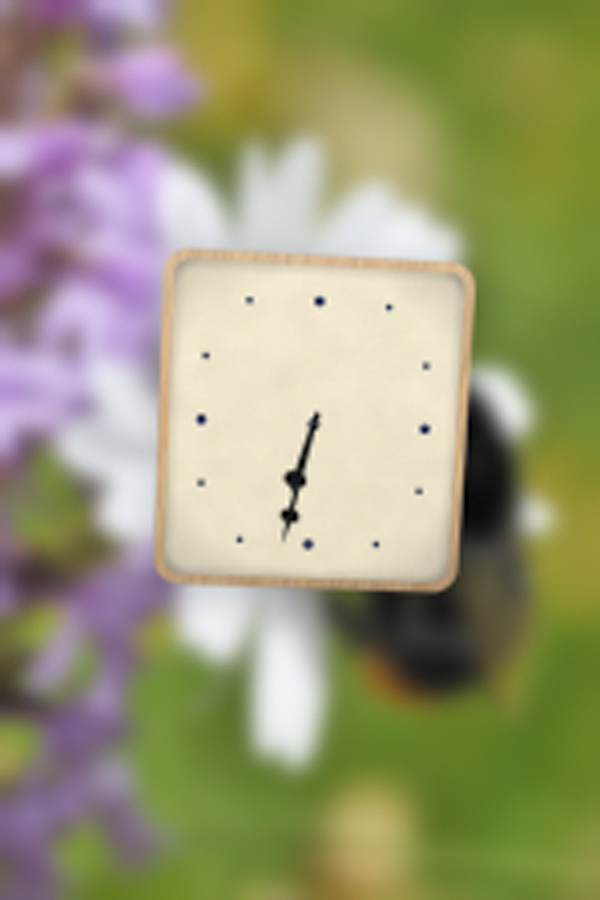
{"hour": 6, "minute": 32}
